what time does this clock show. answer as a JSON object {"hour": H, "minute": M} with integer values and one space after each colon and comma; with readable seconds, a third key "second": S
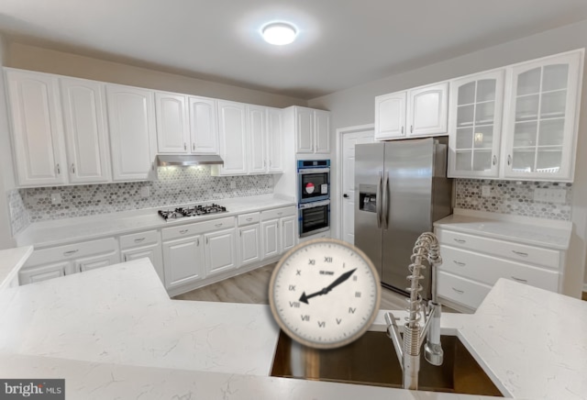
{"hour": 8, "minute": 8}
